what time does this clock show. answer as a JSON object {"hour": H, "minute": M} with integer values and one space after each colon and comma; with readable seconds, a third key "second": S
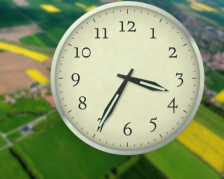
{"hour": 3, "minute": 35}
